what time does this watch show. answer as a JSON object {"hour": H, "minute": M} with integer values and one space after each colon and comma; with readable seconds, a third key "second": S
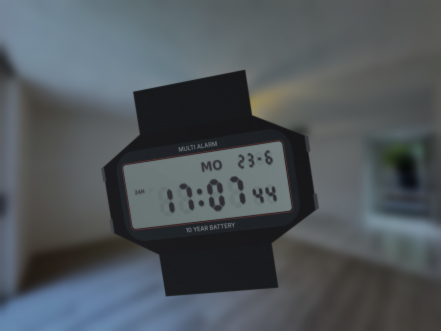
{"hour": 17, "minute": 7, "second": 44}
